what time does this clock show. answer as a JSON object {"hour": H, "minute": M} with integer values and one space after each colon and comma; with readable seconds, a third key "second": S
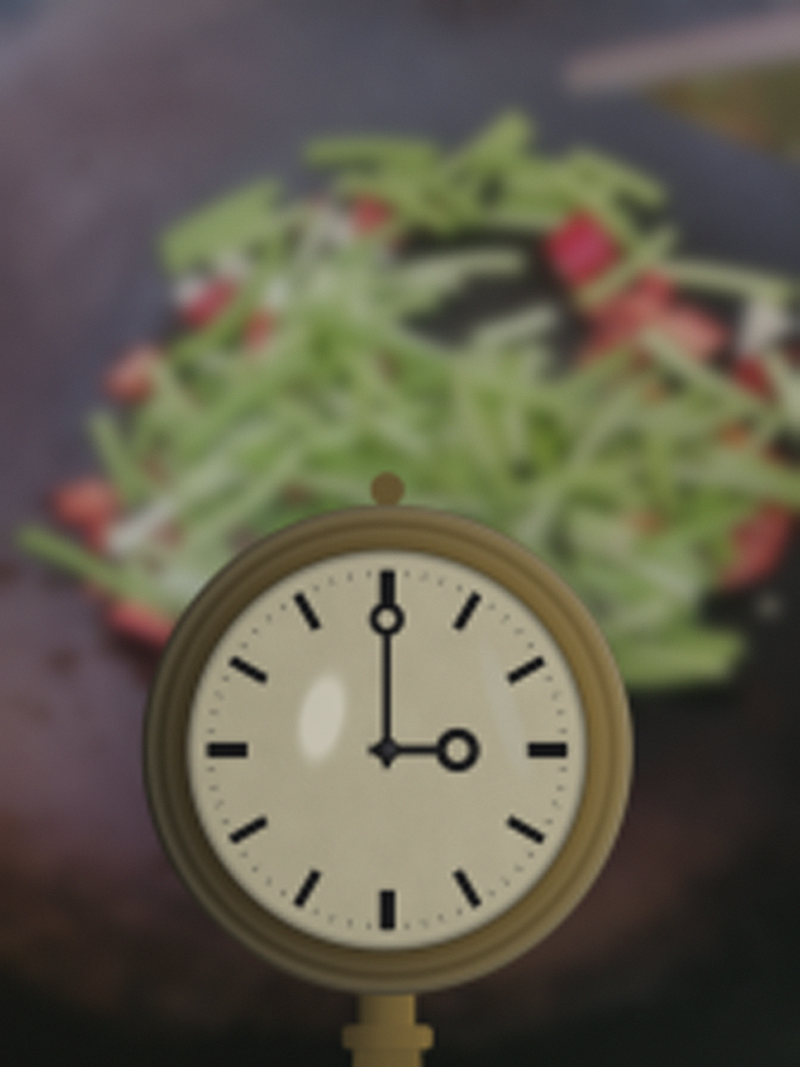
{"hour": 3, "minute": 0}
